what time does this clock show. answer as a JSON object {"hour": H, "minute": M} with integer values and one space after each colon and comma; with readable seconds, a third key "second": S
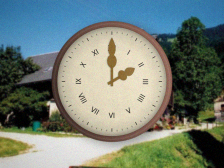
{"hour": 2, "minute": 0}
